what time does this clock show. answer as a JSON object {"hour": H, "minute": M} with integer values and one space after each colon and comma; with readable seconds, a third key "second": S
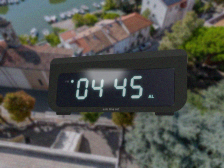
{"hour": 4, "minute": 45}
